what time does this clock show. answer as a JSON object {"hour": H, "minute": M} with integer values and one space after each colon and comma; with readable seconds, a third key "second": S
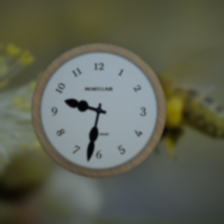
{"hour": 9, "minute": 32}
